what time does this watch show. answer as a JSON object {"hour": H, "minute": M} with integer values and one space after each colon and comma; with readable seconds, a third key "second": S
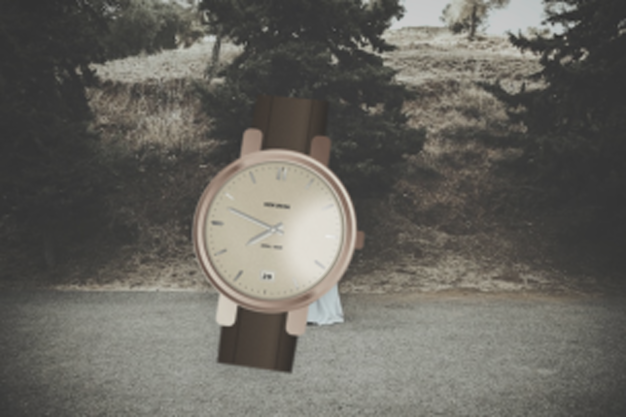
{"hour": 7, "minute": 48}
